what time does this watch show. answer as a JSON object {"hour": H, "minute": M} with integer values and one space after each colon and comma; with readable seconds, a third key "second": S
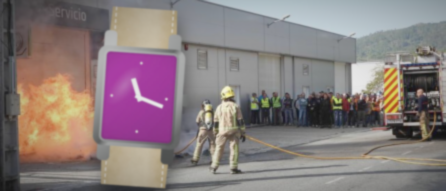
{"hour": 11, "minute": 18}
